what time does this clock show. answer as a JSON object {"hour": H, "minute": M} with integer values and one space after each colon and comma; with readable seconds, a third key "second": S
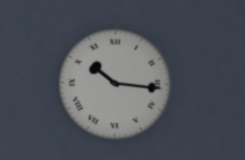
{"hour": 10, "minute": 16}
